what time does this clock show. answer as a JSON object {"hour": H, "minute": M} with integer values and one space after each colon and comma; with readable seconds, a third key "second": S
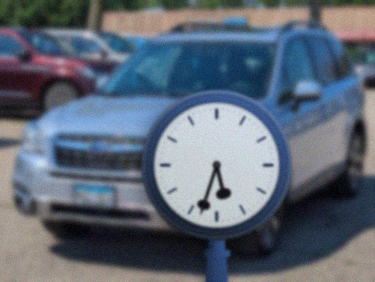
{"hour": 5, "minute": 33}
